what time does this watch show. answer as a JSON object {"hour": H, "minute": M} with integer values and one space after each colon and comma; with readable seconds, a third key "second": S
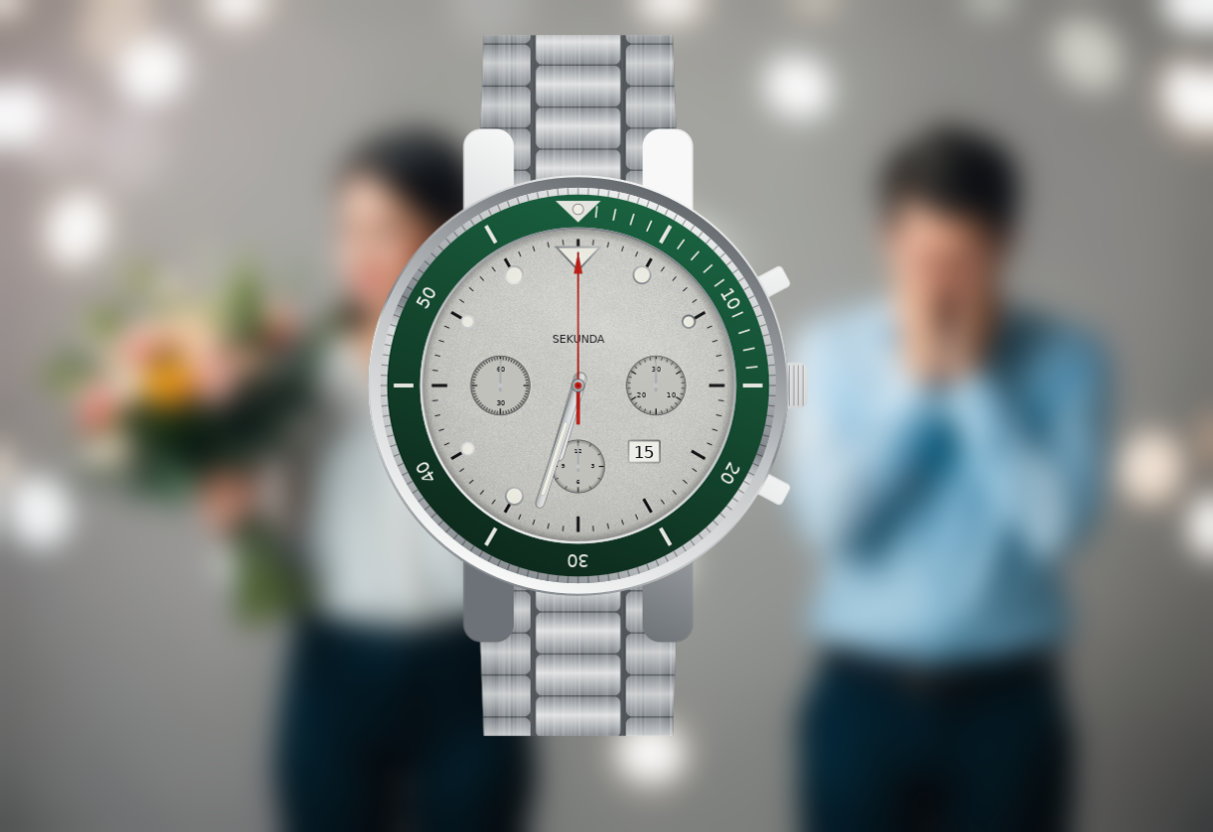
{"hour": 6, "minute": 33}
